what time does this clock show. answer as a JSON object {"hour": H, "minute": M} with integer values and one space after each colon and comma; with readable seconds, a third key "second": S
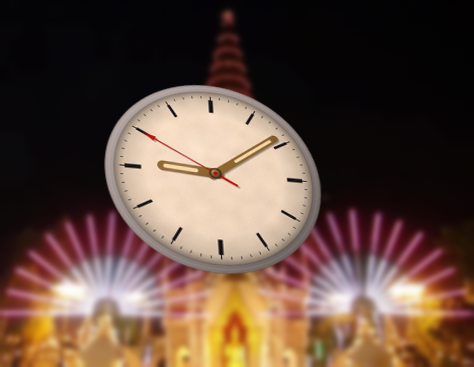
{"hour": 9, "minute": 8, "second": 50}
